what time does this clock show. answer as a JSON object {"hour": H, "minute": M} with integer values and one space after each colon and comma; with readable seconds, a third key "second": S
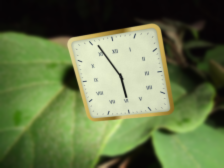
{"hour": 5, "minute": 56}
